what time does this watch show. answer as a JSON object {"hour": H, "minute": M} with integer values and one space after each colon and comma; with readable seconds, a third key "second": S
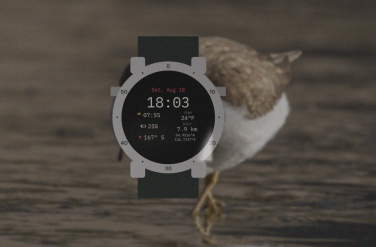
{"hour": 18, "minute": 3}
